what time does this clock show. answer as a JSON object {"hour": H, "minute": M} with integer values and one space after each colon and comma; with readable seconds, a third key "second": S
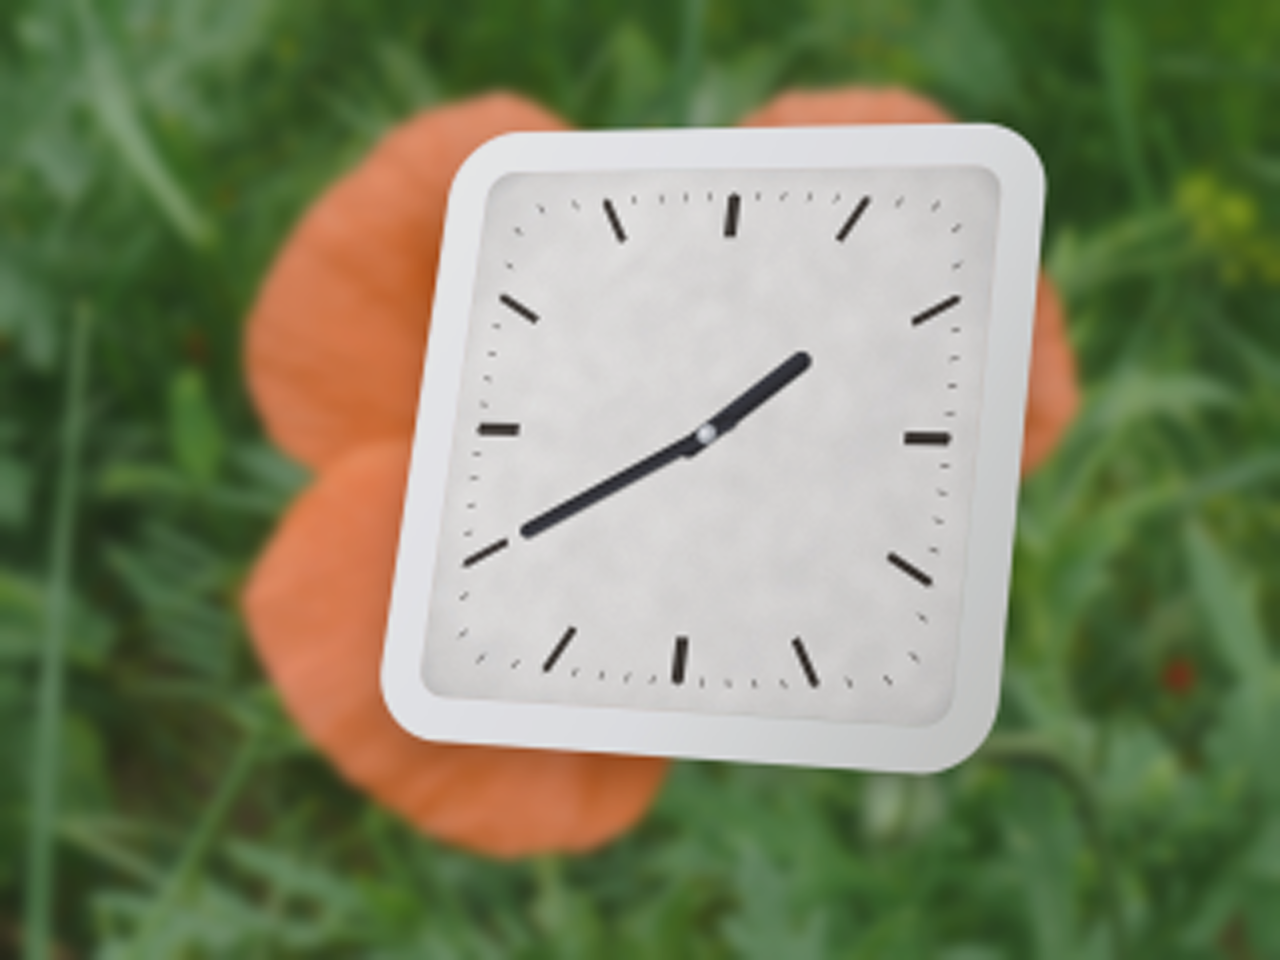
{"hour": 1, "minute": 40}
